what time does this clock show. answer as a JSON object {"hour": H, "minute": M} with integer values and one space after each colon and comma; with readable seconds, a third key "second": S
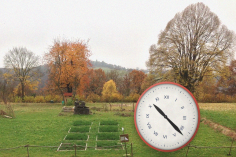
{"hour": 10, "minute": 22}
